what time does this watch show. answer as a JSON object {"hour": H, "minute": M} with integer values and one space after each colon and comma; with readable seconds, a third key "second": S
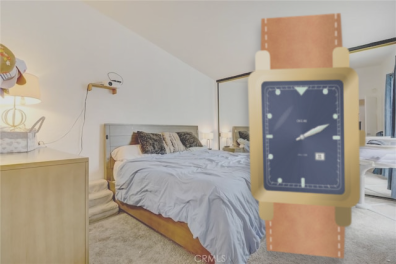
{"hour": 2, "minute": 11}
